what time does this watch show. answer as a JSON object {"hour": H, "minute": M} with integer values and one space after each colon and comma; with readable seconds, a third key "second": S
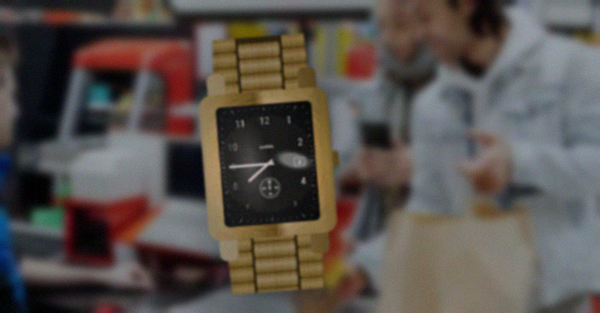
{"hour": 7, "minute": 45}
